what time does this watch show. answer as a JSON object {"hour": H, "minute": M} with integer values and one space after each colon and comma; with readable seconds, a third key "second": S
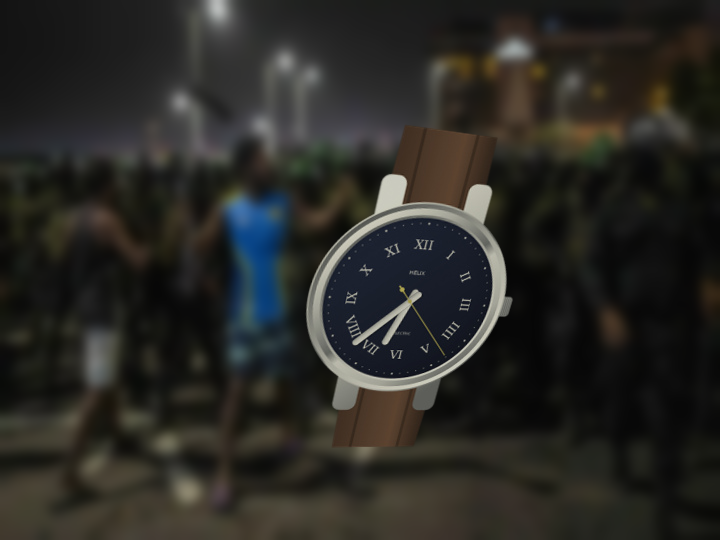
{"hour": 6, "minute": 37, "second": 23}
